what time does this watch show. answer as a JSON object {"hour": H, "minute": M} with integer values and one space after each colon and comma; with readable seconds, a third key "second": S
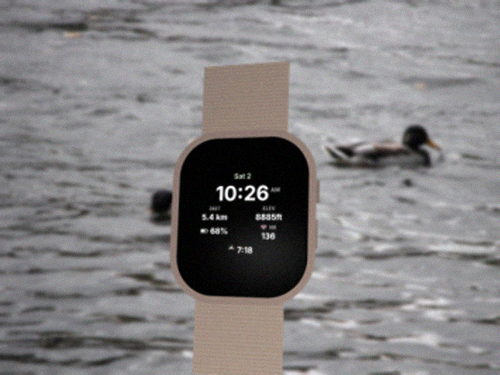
{"hour": 10, "minute": 26}
